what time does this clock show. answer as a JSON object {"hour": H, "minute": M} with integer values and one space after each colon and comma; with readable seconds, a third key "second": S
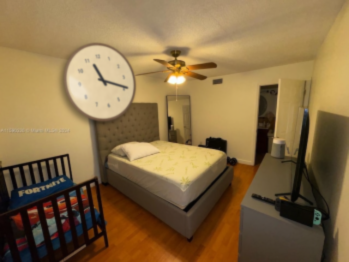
{"hour": 11, "minute": 19}
